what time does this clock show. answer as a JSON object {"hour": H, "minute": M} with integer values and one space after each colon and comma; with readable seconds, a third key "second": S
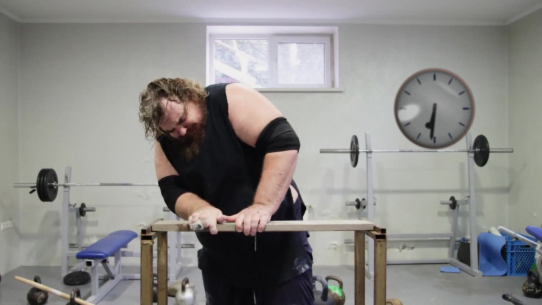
{"hour": 6, "minute": 31}
